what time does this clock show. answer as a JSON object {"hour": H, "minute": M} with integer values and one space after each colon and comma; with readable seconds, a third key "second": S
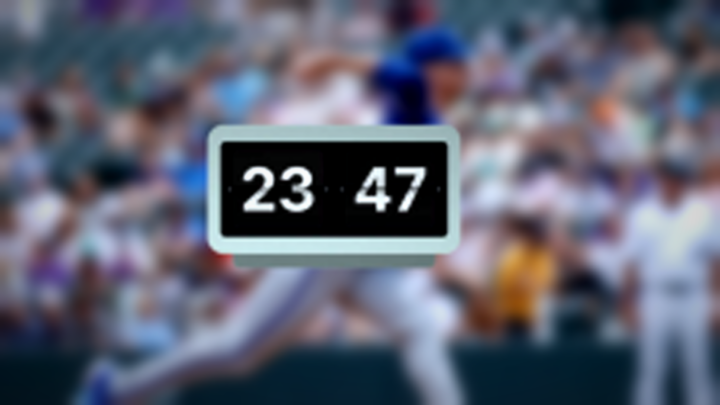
{"hour": 23, "minute": 47}
